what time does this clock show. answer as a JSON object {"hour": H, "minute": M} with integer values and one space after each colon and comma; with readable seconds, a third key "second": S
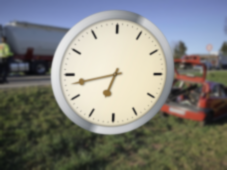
{"hour": 6, "minute": 43}
